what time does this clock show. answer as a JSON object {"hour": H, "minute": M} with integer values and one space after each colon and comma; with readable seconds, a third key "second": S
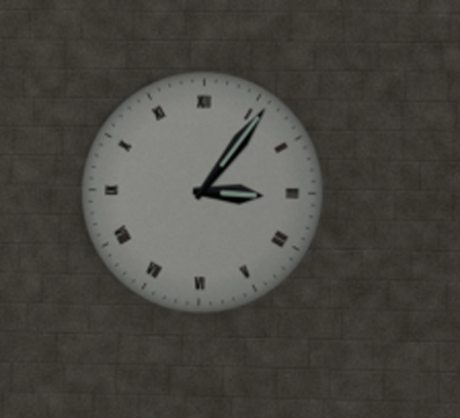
{"hour": 3, "minute": 6}
